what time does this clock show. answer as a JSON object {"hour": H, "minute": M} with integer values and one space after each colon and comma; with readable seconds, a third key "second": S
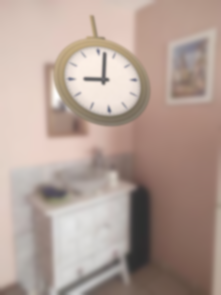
{"hour": 9, "minute": 2}
